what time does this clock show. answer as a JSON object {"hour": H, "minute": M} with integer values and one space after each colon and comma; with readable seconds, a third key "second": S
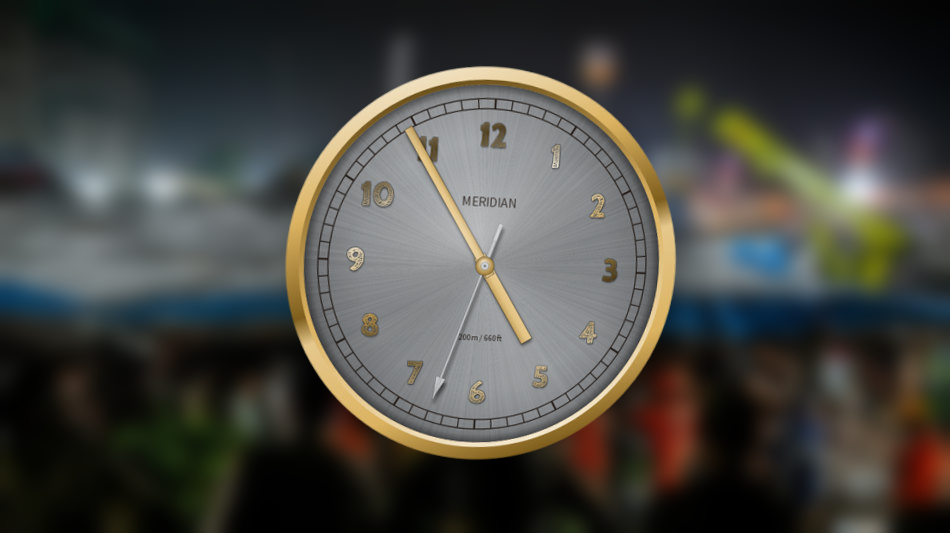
{"hour": 4, "minute": 54, "second": 33}
